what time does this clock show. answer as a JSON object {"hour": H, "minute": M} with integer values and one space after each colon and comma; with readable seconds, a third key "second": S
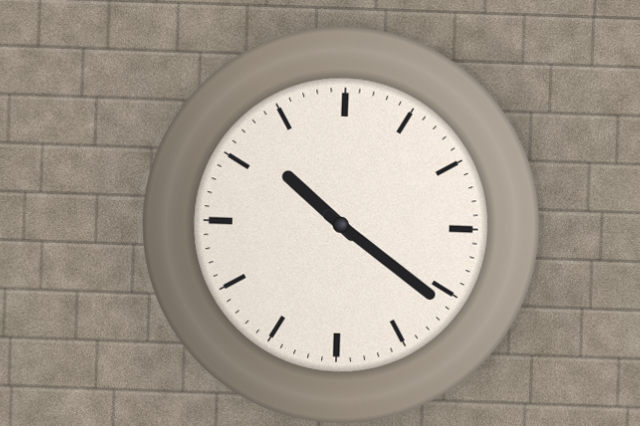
{"hour": 10, "minute": 21}
